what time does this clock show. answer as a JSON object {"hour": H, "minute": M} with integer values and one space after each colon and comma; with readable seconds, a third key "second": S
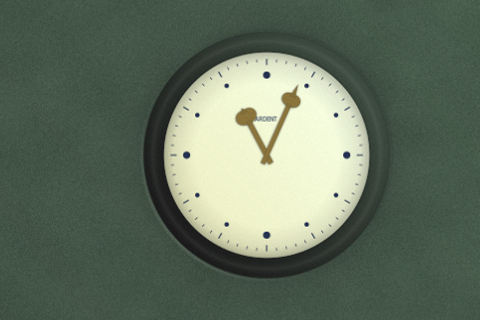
{"hour": 11, "minute": 4}
